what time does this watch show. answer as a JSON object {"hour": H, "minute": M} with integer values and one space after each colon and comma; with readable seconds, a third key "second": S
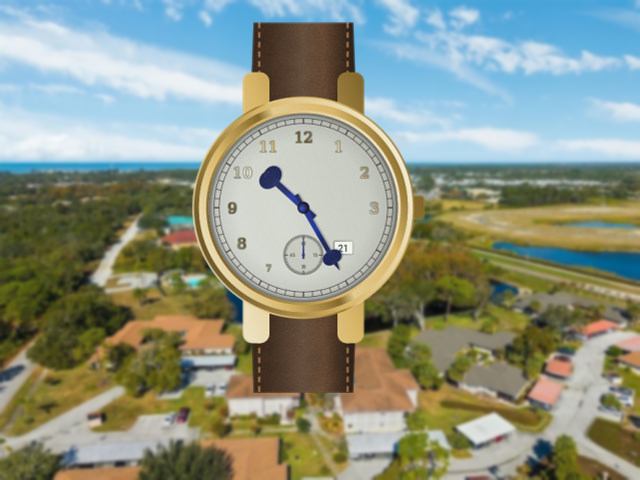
{"hour": 10, "minute": 25}
